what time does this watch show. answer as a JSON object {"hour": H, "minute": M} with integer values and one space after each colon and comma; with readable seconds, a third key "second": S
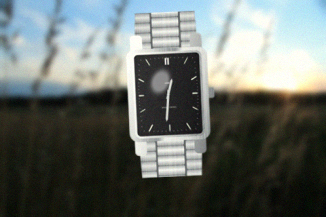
{"hour": 12, "minute": 31}
